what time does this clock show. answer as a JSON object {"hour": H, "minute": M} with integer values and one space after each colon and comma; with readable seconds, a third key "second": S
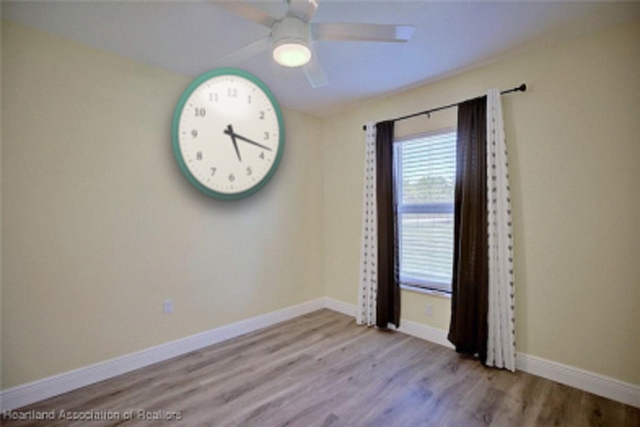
{"hour": 5, "minute": 18}
